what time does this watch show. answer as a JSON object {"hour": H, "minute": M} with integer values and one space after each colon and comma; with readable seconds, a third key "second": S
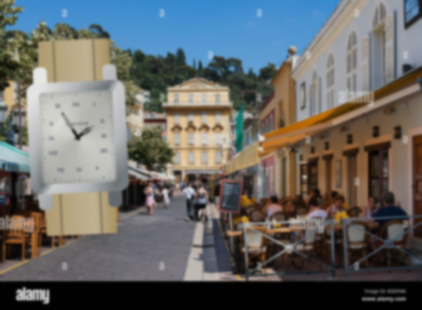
{"hour": 1, "minute": 55}
